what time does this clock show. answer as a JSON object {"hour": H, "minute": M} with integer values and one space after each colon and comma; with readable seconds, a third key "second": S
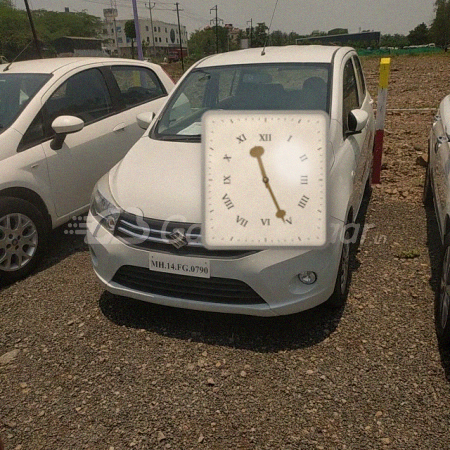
{"hour": 11, "minute": 26}
